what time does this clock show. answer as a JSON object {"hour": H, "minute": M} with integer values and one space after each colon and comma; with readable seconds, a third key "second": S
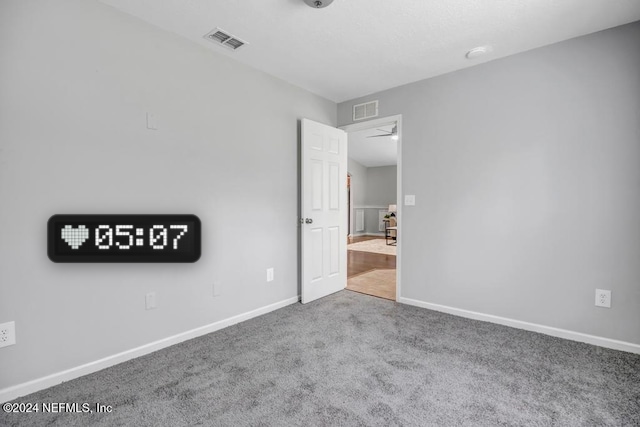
{"hour": 5, "minute": 7}
